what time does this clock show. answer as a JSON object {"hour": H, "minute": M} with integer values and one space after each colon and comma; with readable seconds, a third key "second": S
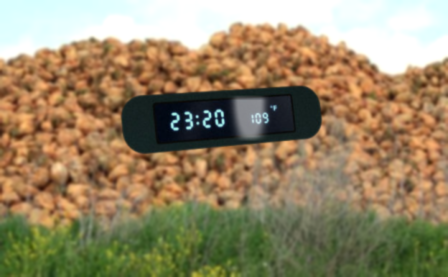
{"hour": 23, "minute": 20}
